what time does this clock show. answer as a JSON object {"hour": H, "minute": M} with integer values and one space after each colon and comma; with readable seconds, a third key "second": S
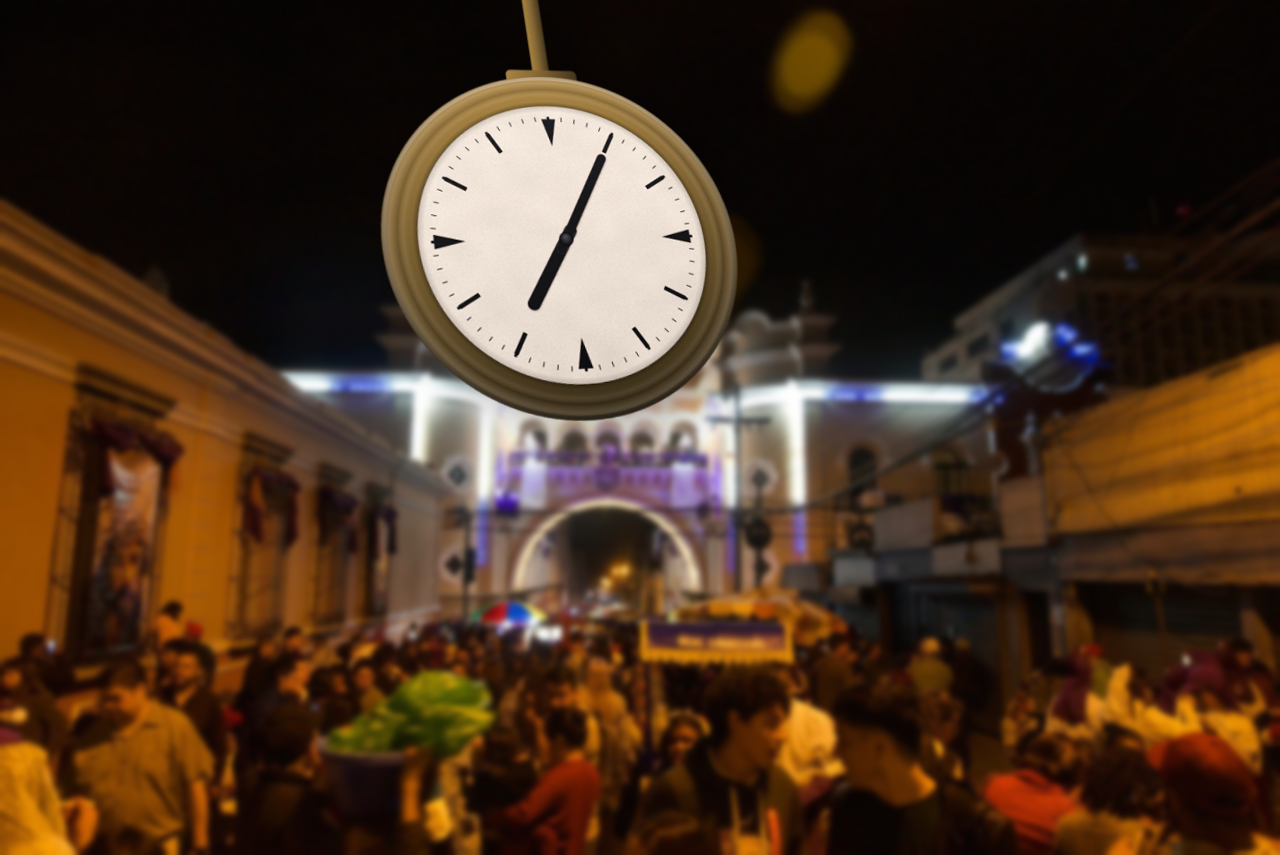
{"hour": 7, "minute": 5}
